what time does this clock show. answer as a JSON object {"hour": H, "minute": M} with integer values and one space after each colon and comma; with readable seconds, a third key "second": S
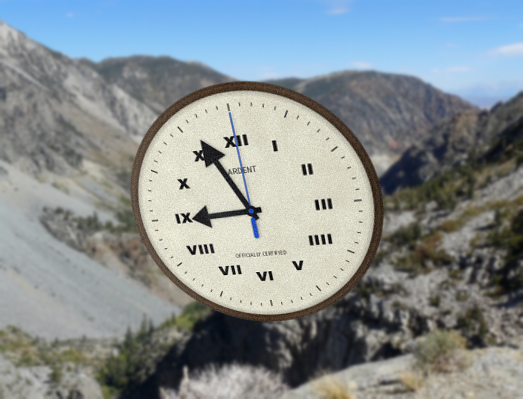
{"hour": 8, "minute": 56, "second": 0}
